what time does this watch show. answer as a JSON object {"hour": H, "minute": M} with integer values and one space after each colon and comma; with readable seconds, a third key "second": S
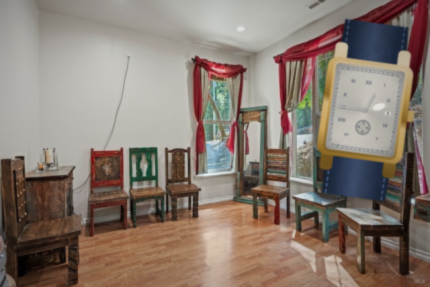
{"hour": 12, "minute": 45}
